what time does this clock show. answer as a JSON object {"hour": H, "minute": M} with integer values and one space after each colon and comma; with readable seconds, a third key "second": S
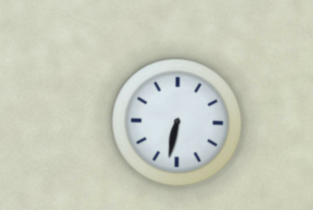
{"hour": 6, "minute": 32}
